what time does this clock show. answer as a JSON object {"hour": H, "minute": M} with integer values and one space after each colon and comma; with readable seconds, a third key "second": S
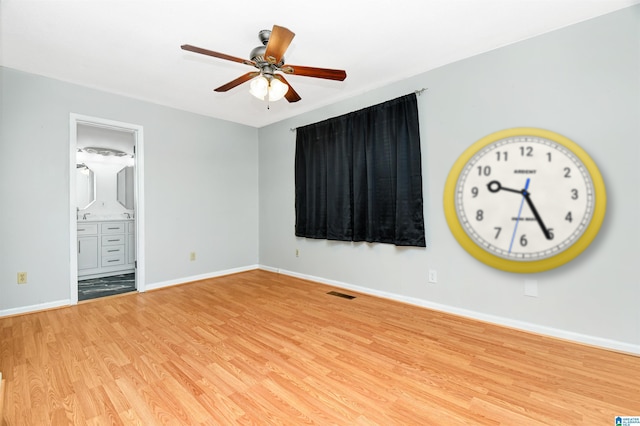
{"hour": 9, "minute": 25, "second": 32}
